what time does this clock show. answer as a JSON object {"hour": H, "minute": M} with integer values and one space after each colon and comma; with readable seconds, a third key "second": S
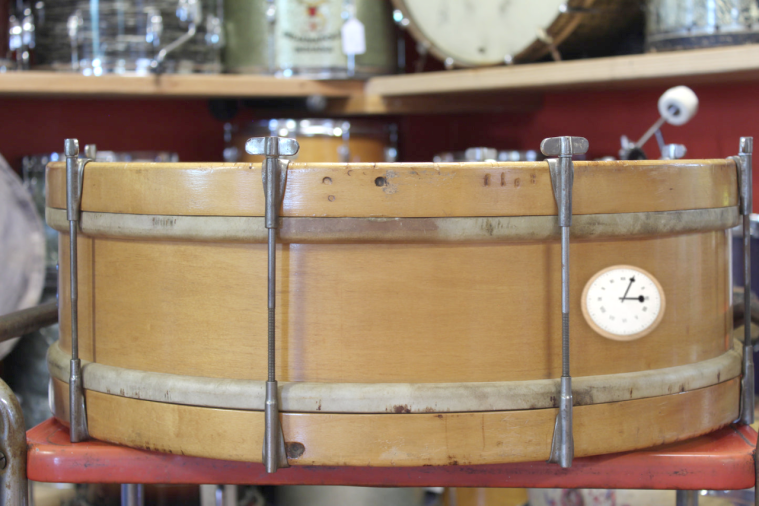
{"hour": 3, "minute": 4}
